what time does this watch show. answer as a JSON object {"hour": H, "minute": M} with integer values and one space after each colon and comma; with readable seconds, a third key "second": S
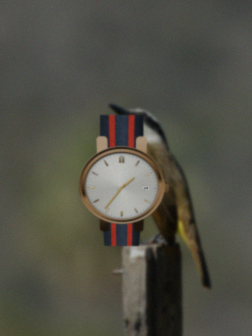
{"hour": 1, "minute": 36}
